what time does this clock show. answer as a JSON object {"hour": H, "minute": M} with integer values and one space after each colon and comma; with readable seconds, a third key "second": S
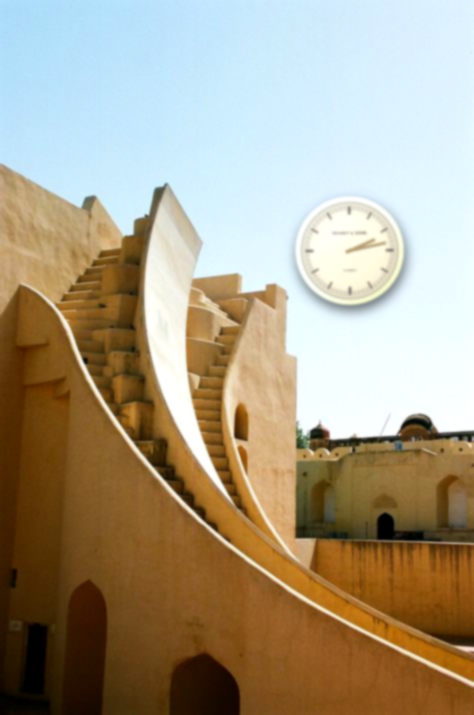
{"hour": 2, "minute": 13}
